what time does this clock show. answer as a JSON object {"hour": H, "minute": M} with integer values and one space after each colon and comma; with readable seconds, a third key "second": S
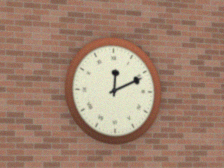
{"hour": 12, "minute": 11}
